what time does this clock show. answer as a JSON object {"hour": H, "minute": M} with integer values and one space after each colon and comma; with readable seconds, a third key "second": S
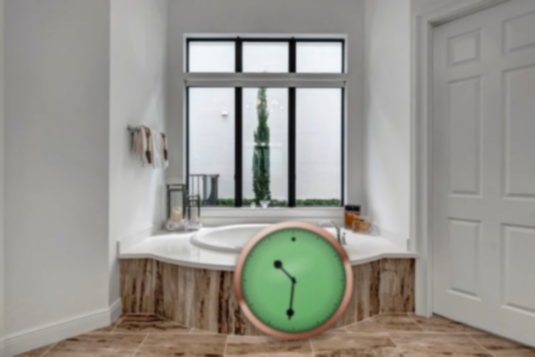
{"hour": 10, "minute": 31}
